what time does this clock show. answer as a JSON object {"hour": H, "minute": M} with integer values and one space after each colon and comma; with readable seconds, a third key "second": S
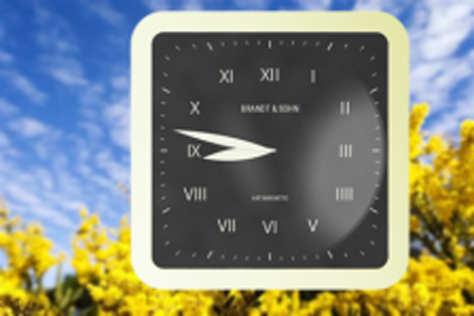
{"hour": 8, "minute": 47}
